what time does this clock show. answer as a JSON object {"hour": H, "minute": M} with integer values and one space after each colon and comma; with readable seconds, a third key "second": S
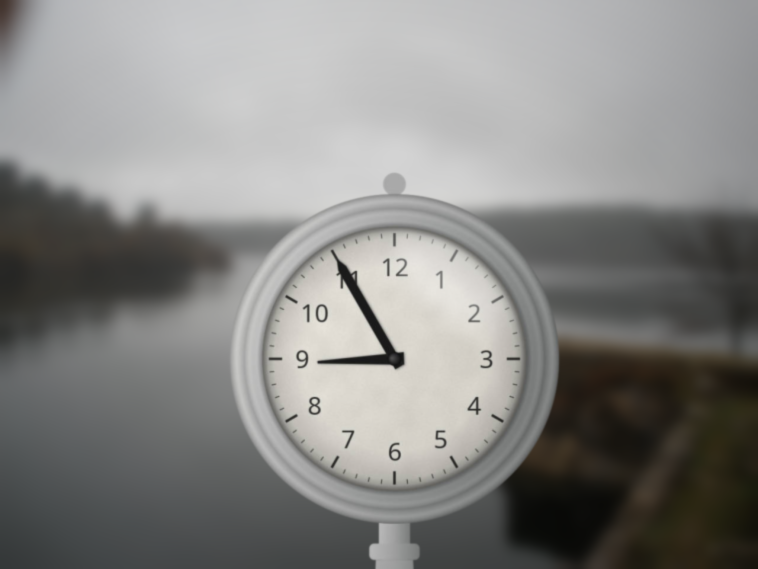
{"hour": 8, "minute": 55}
